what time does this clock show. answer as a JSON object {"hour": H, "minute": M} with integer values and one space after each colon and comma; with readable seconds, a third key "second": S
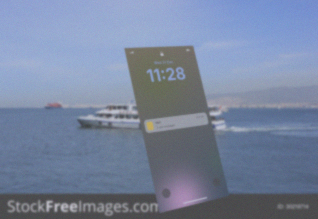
{"hour": 11, "minute": 28}
